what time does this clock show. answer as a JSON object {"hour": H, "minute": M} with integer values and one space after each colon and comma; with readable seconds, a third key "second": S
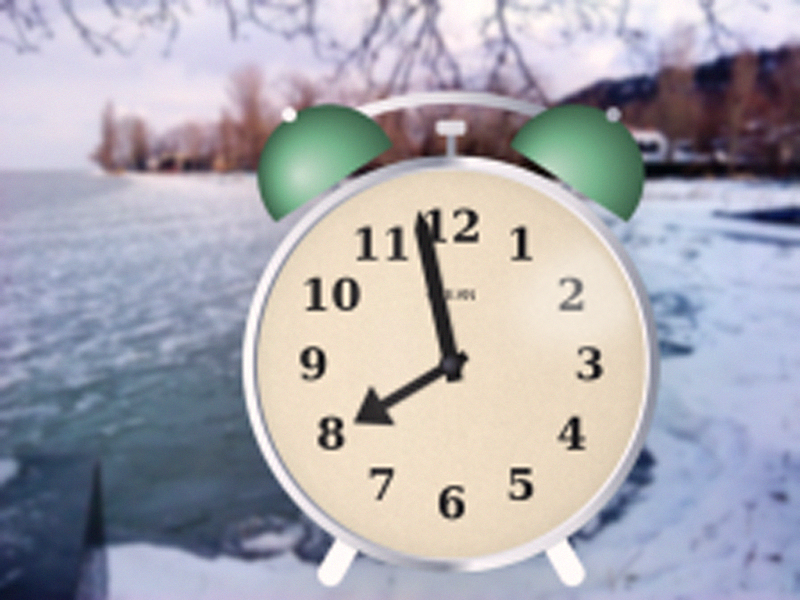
{"hour": 7, "minute": 58}
